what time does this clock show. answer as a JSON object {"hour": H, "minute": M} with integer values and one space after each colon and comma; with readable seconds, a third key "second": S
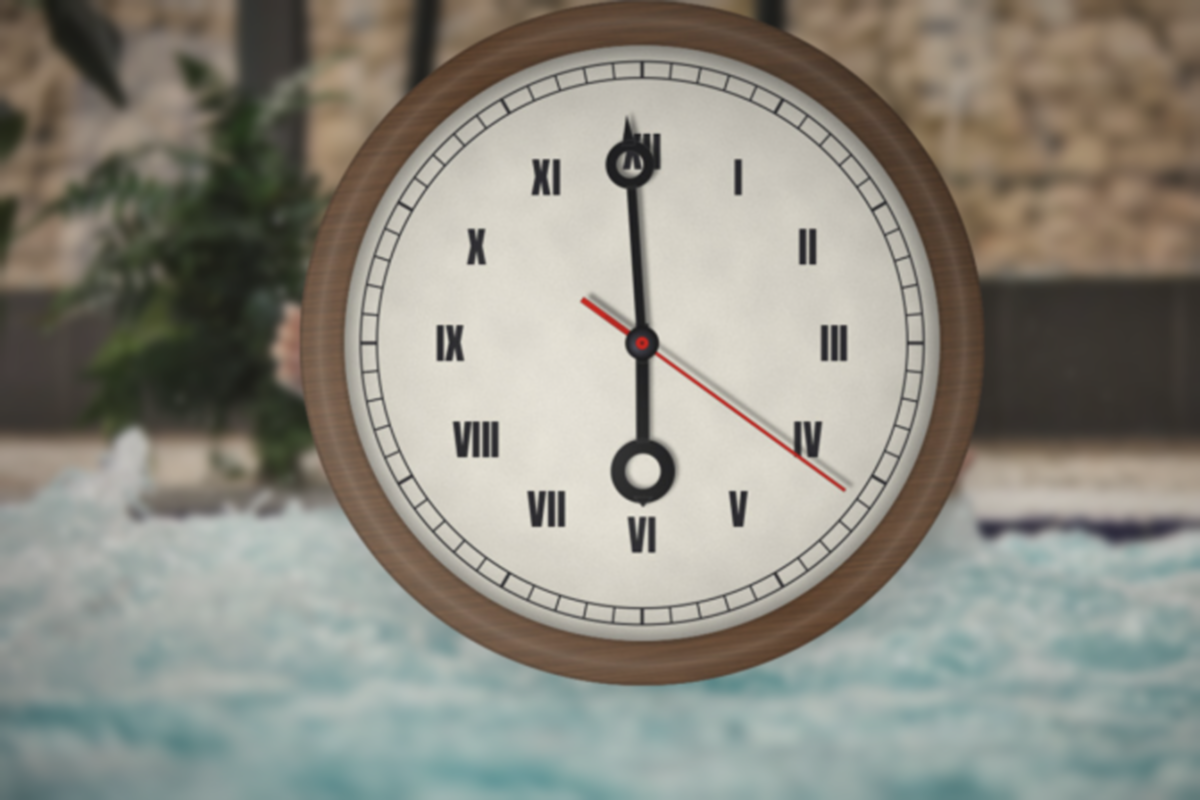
{"hour": 5, "minute": 59, "second": 21}
